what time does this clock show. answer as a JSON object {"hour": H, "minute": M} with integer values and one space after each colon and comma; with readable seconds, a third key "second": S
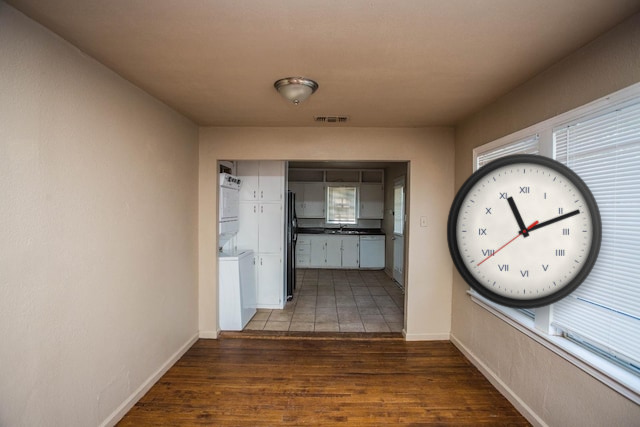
{"hour": 11, "minute": 11, "second": 39}
